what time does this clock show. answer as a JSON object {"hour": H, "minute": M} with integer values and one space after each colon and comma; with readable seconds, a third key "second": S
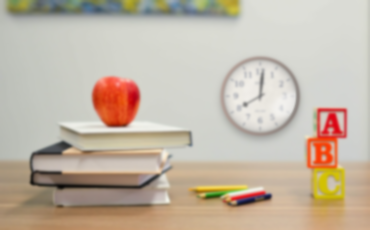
{"hour": 8, "minute": 1}
